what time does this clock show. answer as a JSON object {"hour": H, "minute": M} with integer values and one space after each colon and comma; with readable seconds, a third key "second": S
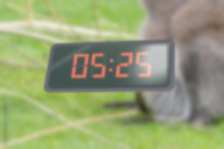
{"hour": 5, "minute": 25}
